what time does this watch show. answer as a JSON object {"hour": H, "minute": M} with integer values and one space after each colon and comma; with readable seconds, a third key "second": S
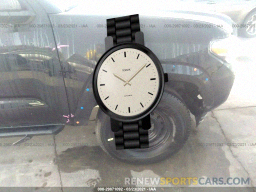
{"hour": 10, "minute": 9}
